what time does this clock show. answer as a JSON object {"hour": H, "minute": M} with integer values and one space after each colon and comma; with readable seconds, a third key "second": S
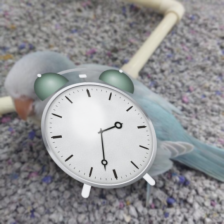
{"hour": 2, "minute": 32}
